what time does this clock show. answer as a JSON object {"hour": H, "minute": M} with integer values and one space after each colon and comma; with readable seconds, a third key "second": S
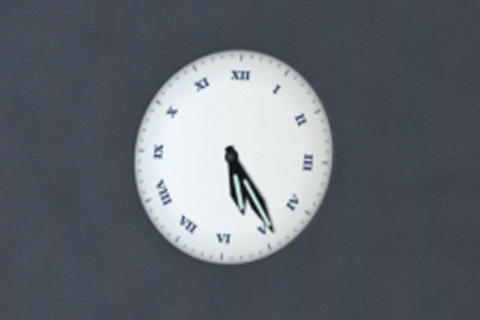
{"hour": 5, "minute": 24}
